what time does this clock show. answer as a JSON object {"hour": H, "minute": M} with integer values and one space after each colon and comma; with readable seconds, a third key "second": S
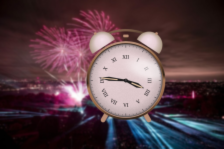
{"hour": 3, "minute": 46}
